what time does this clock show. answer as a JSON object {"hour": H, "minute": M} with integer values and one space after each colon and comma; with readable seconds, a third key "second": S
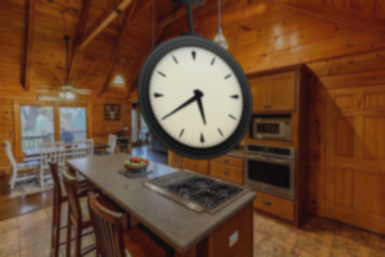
{"hour": 5, "minute": 40}
